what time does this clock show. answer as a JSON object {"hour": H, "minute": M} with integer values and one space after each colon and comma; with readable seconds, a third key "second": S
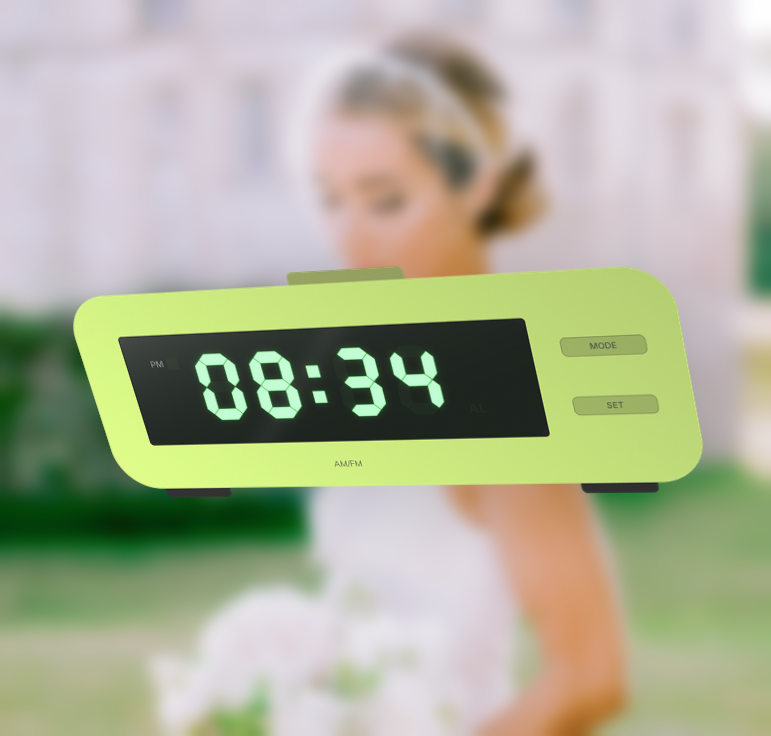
{"hour": 8, "minute": 34}
